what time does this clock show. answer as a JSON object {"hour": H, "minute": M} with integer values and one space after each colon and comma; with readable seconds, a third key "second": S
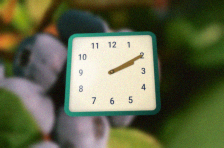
{"hour": 2, "minute": 10}
